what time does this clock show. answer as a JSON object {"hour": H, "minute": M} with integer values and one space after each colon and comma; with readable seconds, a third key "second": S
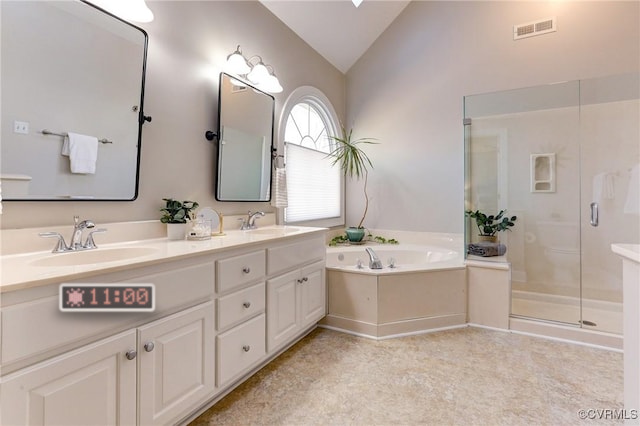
{"hour": 11, "minute": 0}
